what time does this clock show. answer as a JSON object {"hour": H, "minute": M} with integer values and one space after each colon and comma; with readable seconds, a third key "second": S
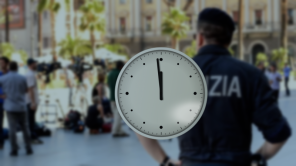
{"hour": 11, "minute": 59}
